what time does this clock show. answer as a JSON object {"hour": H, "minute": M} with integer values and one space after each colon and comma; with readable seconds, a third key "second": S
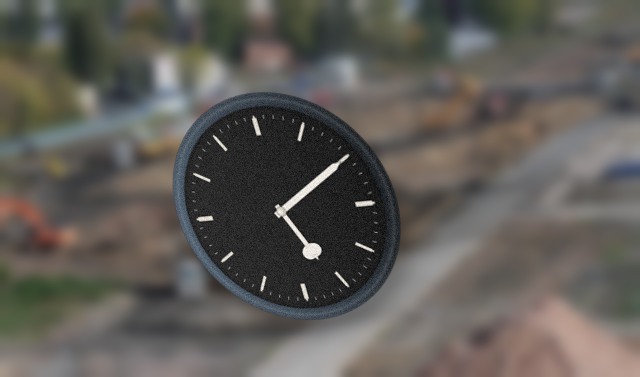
{"hour": 5, "minute": 10}
